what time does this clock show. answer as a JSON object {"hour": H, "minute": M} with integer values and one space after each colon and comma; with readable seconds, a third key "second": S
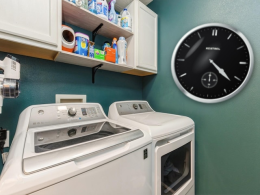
{"hour": 4, "minute": 22}
